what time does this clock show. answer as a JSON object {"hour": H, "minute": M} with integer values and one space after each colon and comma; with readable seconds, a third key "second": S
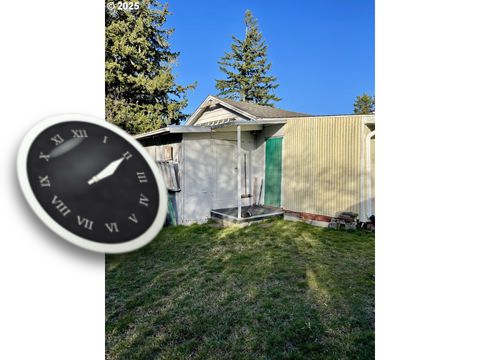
{"hour": 2, "minute": 10}
